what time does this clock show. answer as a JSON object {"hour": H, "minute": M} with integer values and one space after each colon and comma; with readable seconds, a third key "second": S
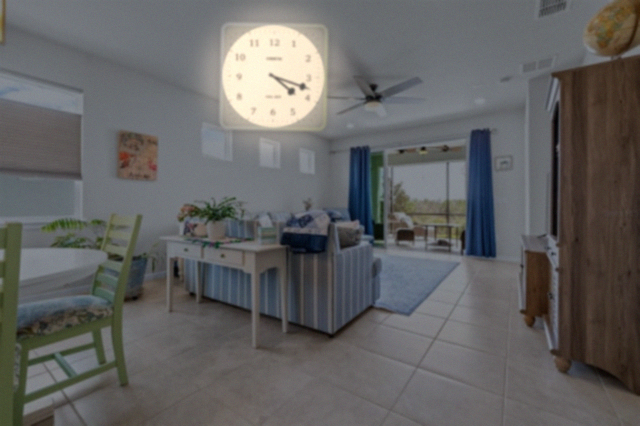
{"hour": 4, "minute": 18}
